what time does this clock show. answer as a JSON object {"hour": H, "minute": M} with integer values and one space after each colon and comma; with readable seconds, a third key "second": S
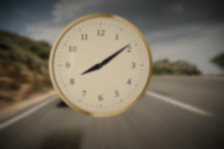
{"hour": 8, "minute": 9}
